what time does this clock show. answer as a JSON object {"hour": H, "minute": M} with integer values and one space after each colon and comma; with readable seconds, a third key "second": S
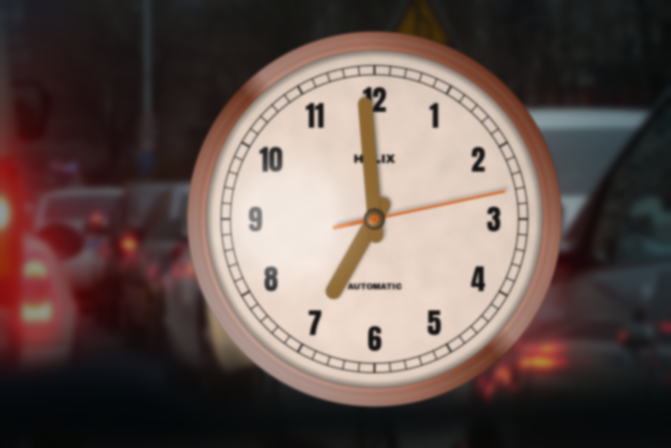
{"hour": 6, "minute": 59, "second": 13}
